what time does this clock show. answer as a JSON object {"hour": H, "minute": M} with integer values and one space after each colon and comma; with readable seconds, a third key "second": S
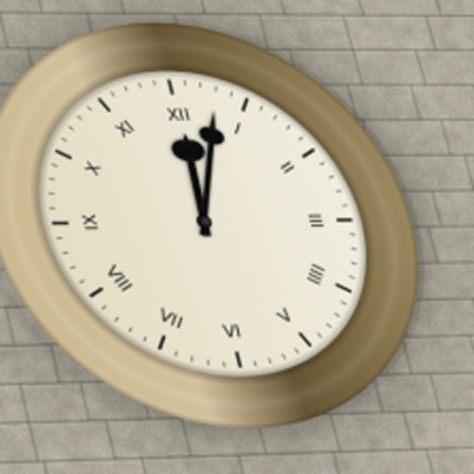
{"hour": 12, "minute": 3}
